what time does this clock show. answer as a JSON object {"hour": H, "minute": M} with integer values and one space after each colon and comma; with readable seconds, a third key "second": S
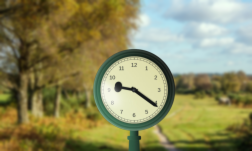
{"hour": 9, "minute": 21}
